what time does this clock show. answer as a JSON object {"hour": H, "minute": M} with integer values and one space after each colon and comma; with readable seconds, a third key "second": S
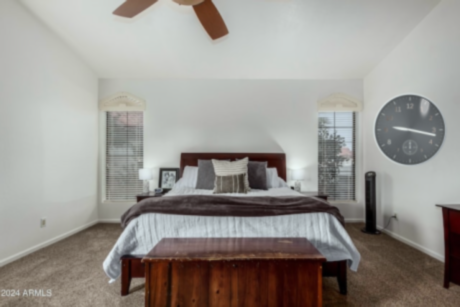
{"hour": 9, "minute": 17}
